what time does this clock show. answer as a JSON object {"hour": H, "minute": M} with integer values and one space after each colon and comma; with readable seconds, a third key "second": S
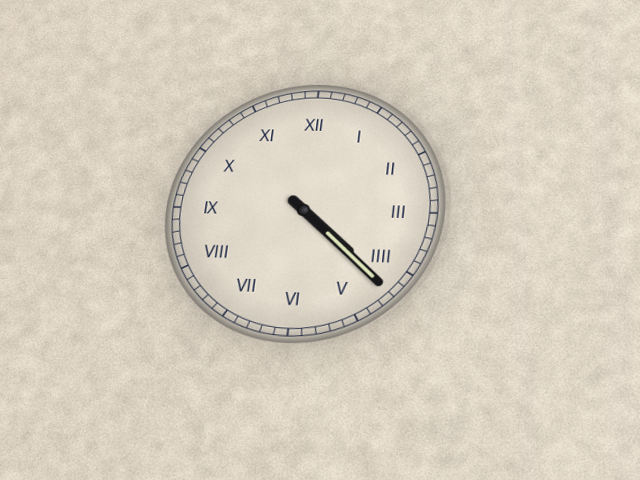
{"hour": 4, "minute": 22}
